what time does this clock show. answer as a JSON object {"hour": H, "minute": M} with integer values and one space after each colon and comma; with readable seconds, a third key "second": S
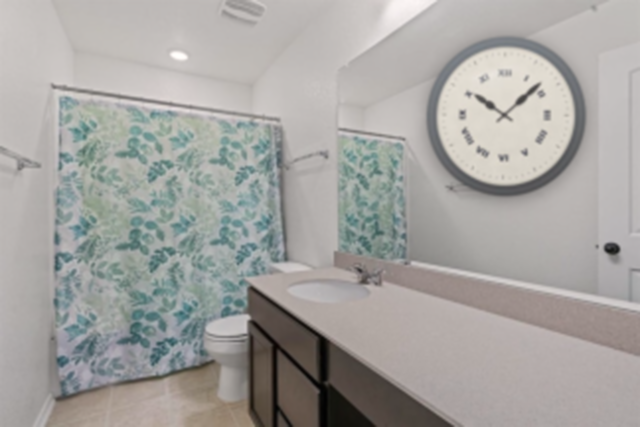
{"hour": 10, "minute": 8}
